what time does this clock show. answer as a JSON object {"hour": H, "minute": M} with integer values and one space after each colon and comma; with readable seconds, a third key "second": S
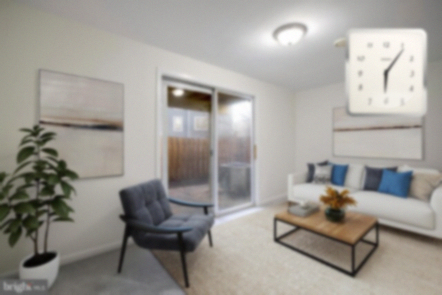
{"hour": 6, "minute": 6}
